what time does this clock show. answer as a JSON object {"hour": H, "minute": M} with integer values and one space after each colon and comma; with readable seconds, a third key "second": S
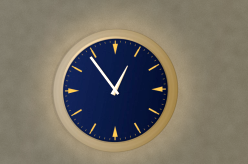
{"hour": 12, "minute": 54}
